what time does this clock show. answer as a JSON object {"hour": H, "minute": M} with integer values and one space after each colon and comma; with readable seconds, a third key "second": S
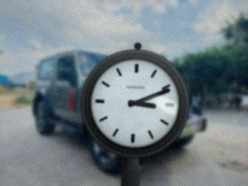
{"hour": 3, "minute": 11}
